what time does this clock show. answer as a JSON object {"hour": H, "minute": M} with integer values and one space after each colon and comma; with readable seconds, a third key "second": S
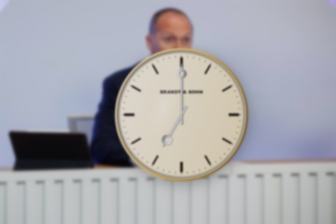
{"hour": 7, "minute": 0}
